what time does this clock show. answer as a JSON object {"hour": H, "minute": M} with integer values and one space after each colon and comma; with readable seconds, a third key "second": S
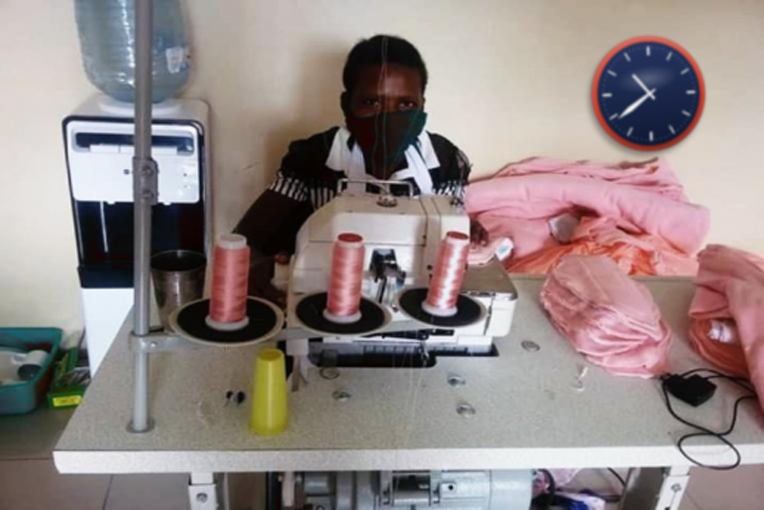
{"hour": 10, "minute": 39}
